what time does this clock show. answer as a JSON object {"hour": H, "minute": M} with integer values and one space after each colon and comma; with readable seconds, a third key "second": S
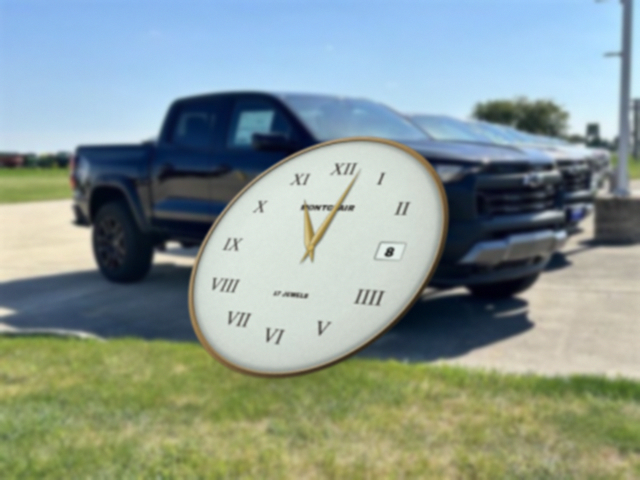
{"hour": 11, "minute": 2}
